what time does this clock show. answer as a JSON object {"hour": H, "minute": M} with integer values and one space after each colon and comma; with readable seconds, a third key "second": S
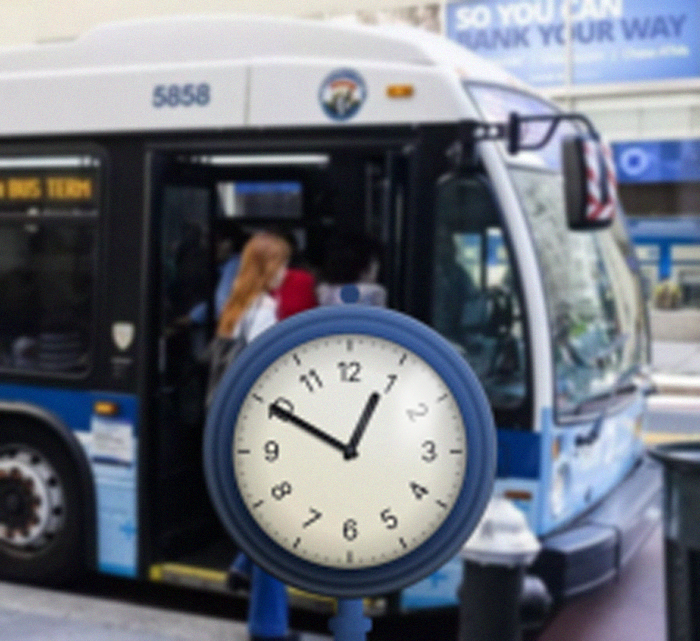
{"hour": 12, "minute": 50}
